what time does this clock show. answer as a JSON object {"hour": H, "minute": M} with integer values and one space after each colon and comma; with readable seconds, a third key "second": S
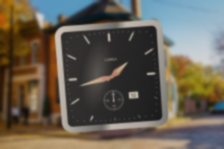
{"hour": 1, "minute": 43}
